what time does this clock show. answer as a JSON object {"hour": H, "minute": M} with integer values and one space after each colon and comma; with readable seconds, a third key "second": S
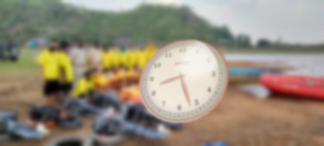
{"hour": 8, "minute": 27}
